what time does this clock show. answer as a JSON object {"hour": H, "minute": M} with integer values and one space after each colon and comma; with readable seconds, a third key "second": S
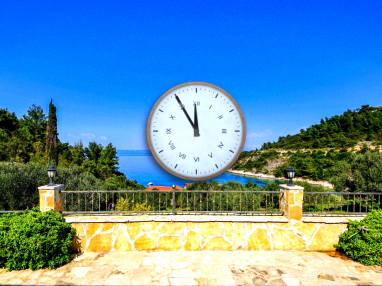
{"hour": 11, "minute": 55}
